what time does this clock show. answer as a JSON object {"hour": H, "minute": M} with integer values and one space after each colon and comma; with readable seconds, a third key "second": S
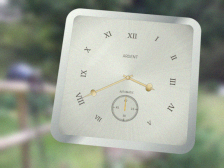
{"hour": 3, "minute": 40}
